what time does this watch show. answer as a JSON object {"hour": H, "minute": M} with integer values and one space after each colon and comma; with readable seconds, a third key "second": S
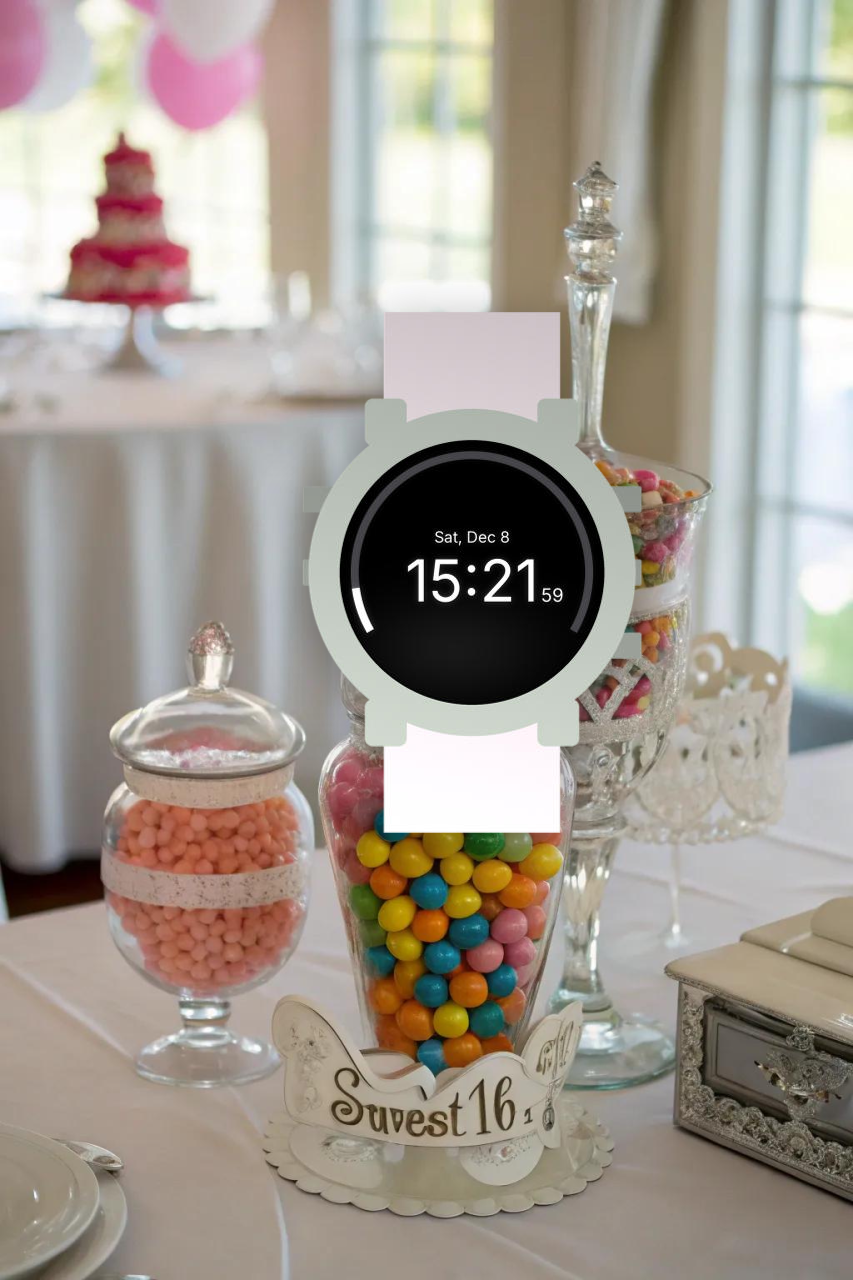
{"hour": 15, "minute": 21, "second": 59}
